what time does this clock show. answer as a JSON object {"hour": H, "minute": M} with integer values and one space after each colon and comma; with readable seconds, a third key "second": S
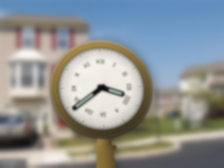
{"hour": 3, "minute": 39}
